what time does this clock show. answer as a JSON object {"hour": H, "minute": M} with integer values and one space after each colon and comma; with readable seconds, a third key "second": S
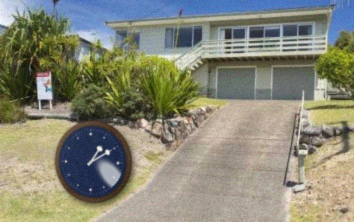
{"hour": 1, "minute": 10}
